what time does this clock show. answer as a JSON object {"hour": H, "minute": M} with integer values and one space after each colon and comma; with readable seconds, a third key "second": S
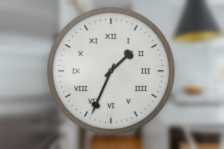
{"hour": 1, "minute": 34}
